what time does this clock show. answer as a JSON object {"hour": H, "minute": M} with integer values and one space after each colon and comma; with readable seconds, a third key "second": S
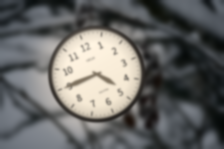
{"hour": 4, "minute": 45}
